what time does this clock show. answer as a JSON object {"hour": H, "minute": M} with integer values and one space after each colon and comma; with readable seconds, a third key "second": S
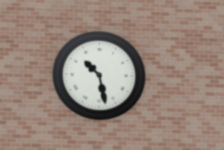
{"hour": 10, "minute": 28}
